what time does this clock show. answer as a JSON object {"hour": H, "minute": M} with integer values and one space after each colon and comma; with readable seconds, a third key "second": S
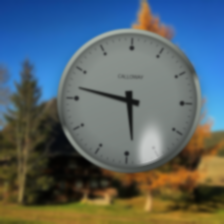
{"hour": 5, "minute": 47}
